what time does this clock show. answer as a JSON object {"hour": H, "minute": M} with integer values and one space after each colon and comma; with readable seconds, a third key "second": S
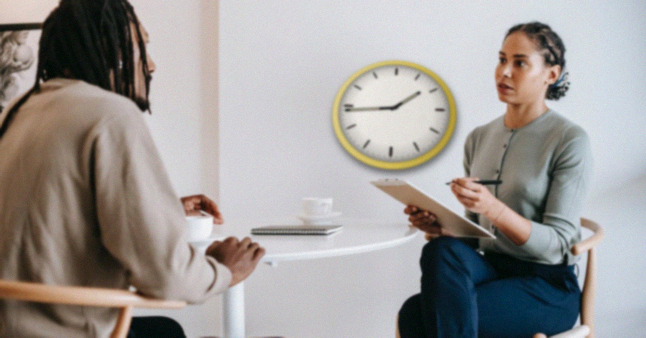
{"hour": 1, "minute": 44}
